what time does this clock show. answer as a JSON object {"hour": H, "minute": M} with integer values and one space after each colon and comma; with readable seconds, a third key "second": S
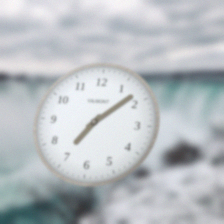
{"hour": 7, "minute": 8}
